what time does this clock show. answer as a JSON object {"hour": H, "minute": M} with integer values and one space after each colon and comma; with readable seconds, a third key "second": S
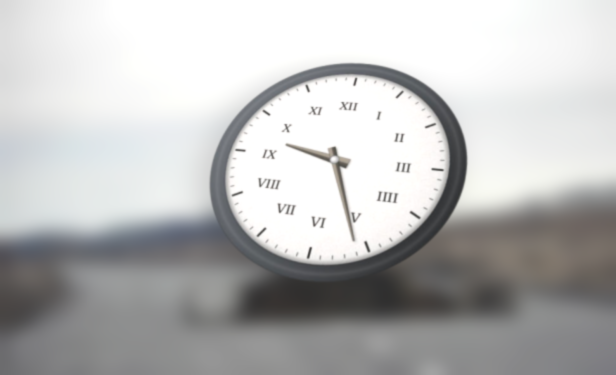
{"hour": 9, "minute": 26}
